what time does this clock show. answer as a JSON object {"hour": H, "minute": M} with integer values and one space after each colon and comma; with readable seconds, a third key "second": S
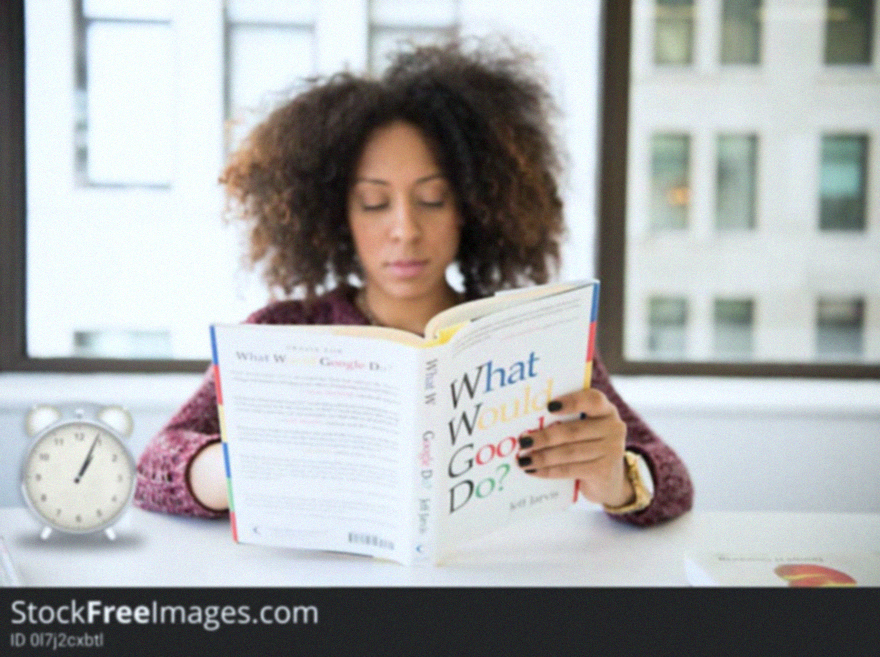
{"hour": 1, "minute": 4}
